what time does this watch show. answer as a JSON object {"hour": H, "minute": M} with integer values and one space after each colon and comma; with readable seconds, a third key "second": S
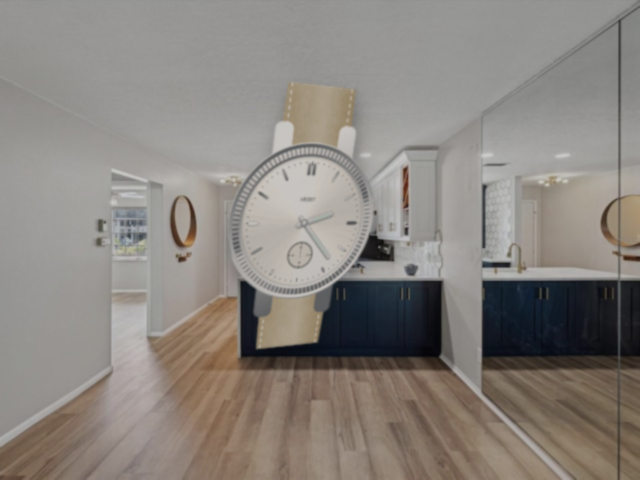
{"hour": 2, "minute": 23}
